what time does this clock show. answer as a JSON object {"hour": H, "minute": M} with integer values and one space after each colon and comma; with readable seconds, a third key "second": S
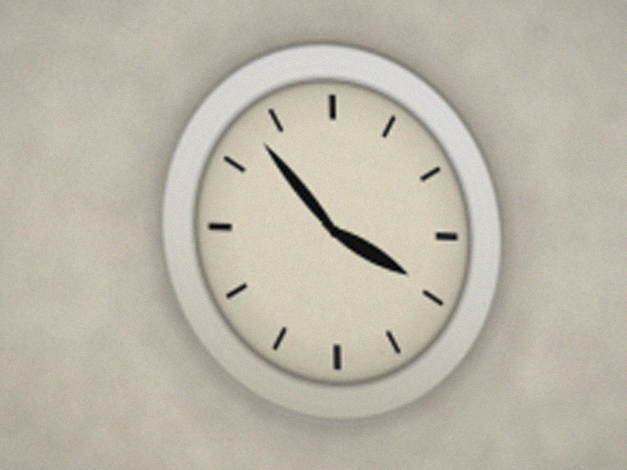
{"hour": 3, "minute": 53}
